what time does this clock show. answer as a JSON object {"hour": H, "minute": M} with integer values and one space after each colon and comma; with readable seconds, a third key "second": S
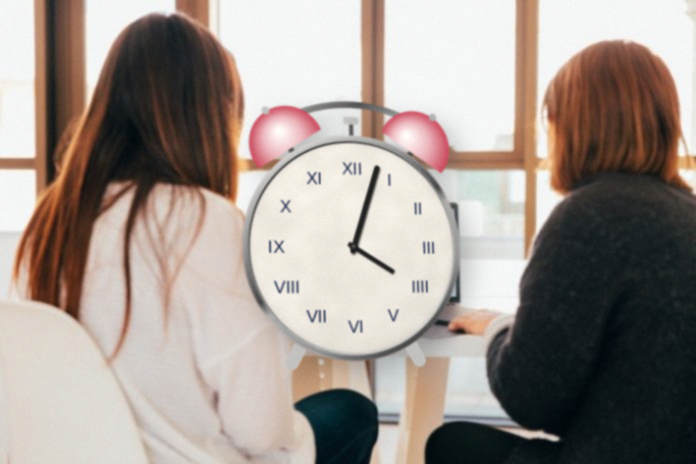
{"hour": 4, "minute": 3}
